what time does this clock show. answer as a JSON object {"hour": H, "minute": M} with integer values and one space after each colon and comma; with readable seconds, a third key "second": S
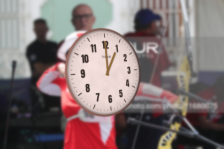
{"hour": 1, "minute": 0}
